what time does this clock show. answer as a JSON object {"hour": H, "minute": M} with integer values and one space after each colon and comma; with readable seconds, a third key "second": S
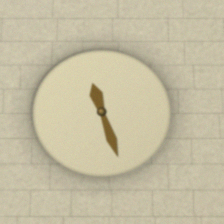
{"hour": 11, "minute": 27}
